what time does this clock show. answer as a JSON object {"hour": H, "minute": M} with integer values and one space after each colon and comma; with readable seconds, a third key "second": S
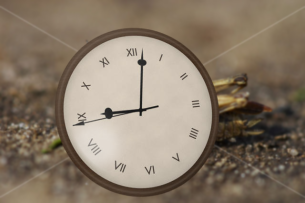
{"hour": 9, "minute": 1, "second": 44}
